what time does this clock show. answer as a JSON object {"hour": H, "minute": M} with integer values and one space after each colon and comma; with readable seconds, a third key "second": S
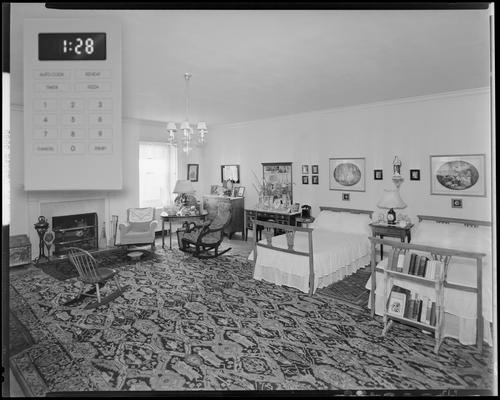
{"hour": 1, "minute": 28}
